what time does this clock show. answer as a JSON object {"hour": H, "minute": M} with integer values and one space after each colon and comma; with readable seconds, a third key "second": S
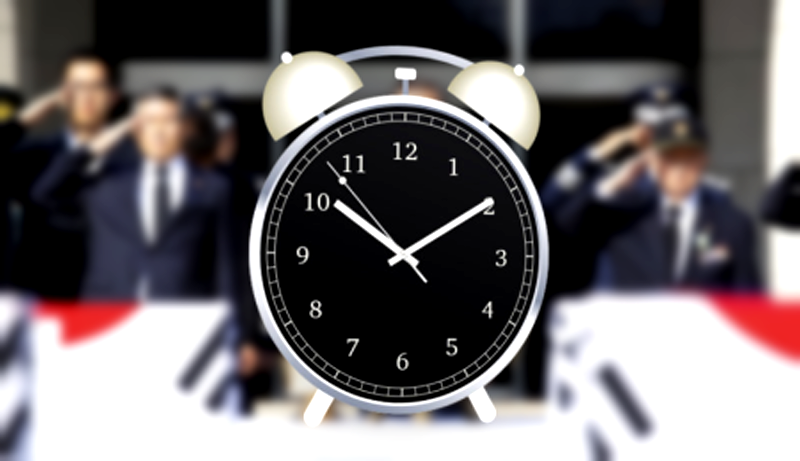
{"hour": 10, "minute": 9, "second": 53}
